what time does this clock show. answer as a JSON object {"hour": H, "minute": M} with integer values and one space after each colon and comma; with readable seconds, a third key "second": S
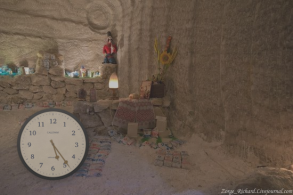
{"hour": 5, "minute": 24}
